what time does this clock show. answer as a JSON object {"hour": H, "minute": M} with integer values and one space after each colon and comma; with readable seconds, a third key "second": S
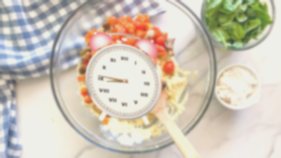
{"hour": 8, "minute": 46}
